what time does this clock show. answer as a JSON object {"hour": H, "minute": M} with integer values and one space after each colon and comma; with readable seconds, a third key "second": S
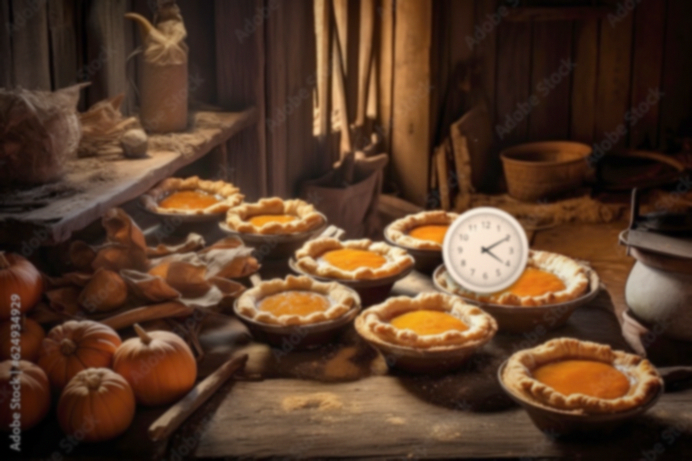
{"hour": 4, "minute": 10}
